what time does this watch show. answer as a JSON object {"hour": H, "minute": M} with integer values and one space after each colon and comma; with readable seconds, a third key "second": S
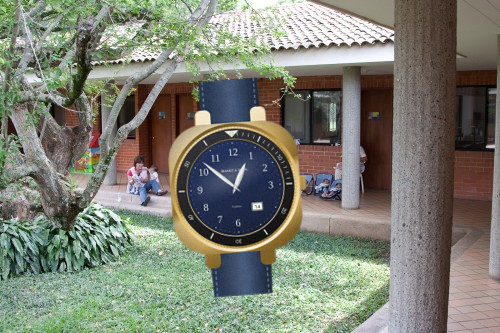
{"hour": 12, "minute": 52}
